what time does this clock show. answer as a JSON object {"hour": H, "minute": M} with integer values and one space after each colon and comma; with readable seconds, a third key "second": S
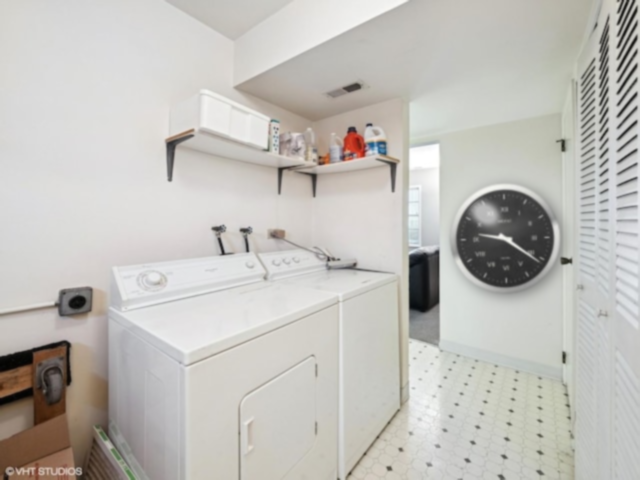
{"hour": 9, "minute": 21}
